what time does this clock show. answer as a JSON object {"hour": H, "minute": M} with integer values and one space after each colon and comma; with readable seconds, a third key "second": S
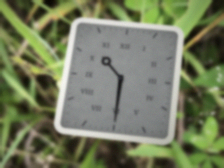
{"hour": 10, "minute": 30}
